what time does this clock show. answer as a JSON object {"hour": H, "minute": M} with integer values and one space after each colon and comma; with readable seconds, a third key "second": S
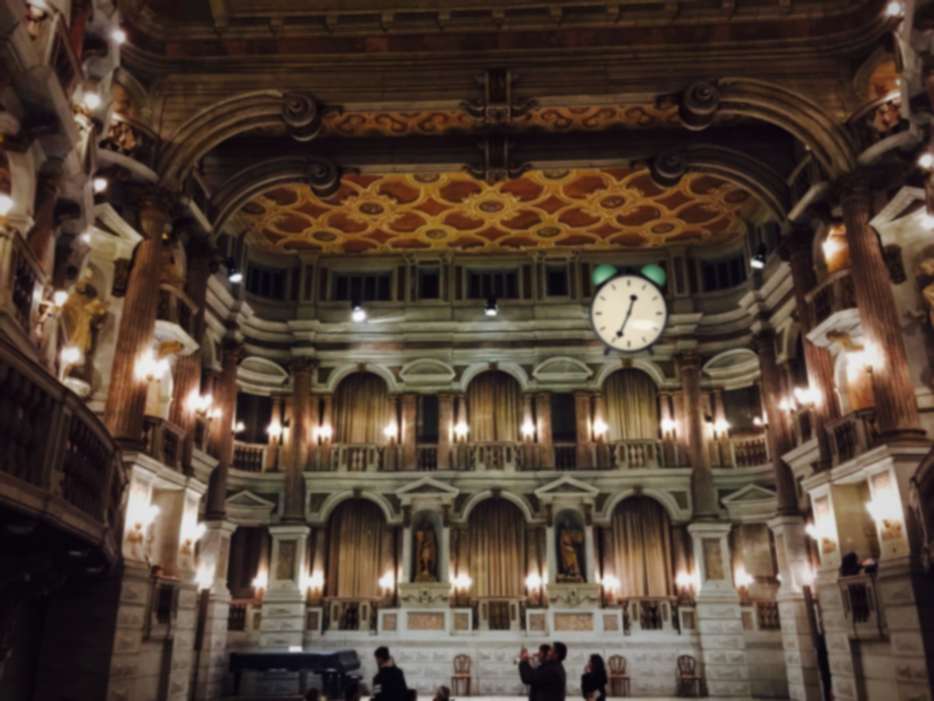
{"hour": 12, "minute": 34}
